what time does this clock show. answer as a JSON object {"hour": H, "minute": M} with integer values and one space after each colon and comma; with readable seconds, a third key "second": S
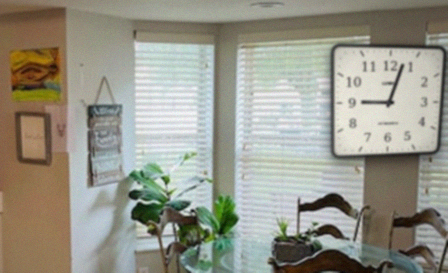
{"hour": 9, "minute": 3}
